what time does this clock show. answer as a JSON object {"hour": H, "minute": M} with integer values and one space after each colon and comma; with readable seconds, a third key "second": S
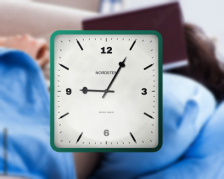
{"hour": 9, "minute": 5}
